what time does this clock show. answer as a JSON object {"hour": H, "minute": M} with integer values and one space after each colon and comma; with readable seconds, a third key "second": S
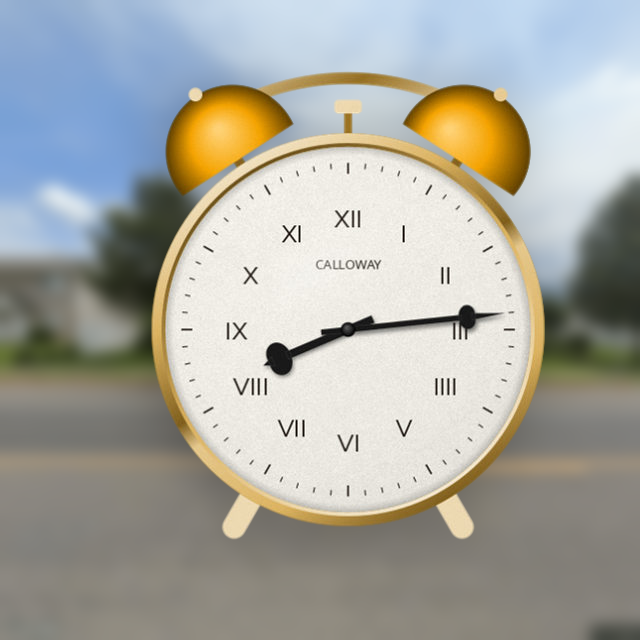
{"hour": 8, "minute": 14}
